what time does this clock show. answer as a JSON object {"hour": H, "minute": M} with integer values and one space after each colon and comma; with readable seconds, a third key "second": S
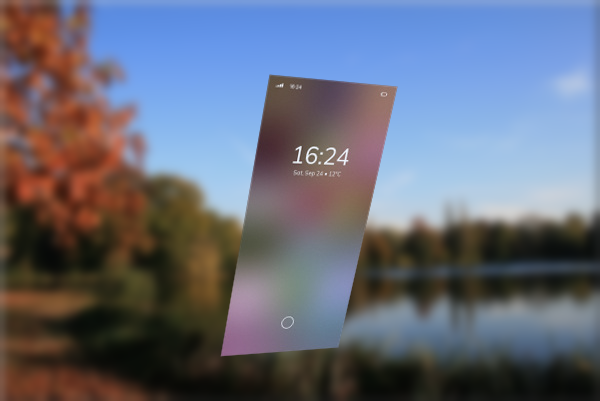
{"hour": 16, "minute": 24}
